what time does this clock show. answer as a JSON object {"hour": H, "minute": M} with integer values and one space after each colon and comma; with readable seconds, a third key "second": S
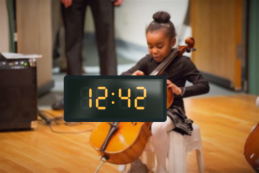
{"hour": 12, "minute": 42}
